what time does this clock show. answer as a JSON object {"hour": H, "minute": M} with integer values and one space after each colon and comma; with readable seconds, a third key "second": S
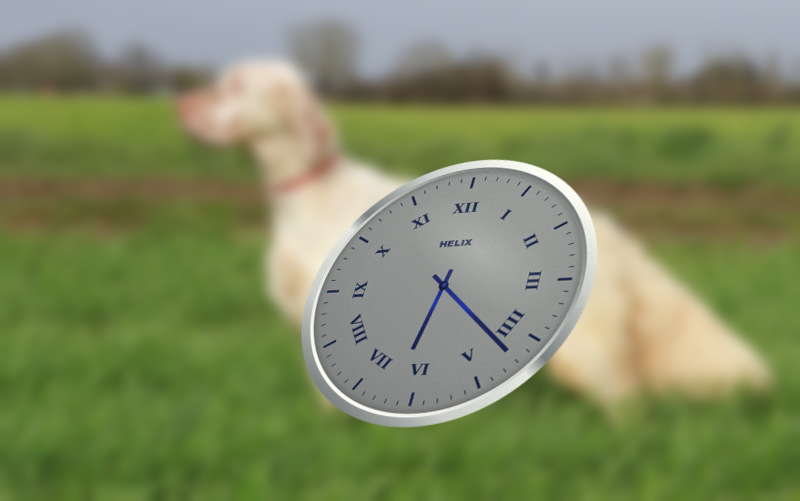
{"hour": 6, "minute": 22}
